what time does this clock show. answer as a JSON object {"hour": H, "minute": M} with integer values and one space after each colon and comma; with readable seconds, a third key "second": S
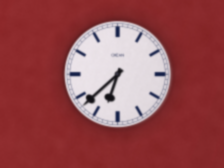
{"hour": 6, "minute": 38}
